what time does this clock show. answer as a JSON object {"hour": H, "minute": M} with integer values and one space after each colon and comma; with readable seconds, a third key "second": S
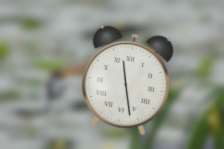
{"hour": 11, "minute": 27}
